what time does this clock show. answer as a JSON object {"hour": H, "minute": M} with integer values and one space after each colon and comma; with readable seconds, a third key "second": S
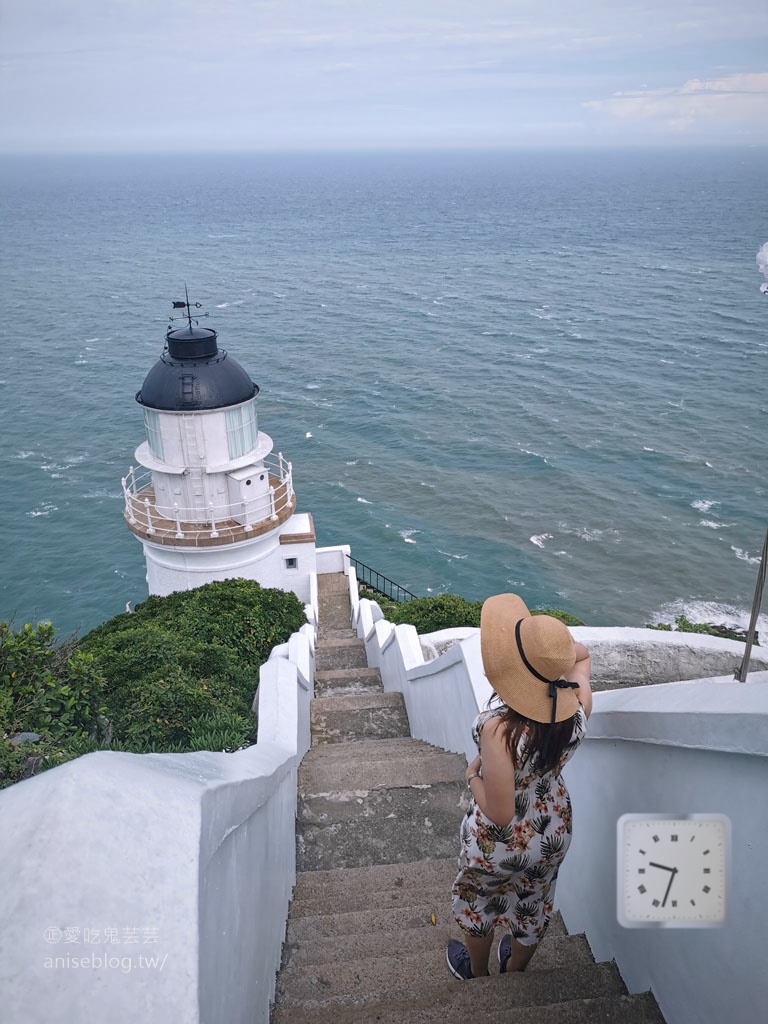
{"hour": 9, "minute": 33}
